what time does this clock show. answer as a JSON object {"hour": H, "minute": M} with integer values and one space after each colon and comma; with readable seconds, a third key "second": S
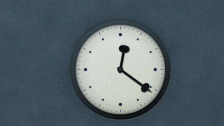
{"hour": 12, "minute": 21}
